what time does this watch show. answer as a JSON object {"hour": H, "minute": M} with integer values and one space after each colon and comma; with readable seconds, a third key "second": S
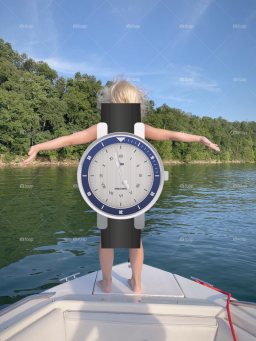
{"hour": 4, "minute": 58}
